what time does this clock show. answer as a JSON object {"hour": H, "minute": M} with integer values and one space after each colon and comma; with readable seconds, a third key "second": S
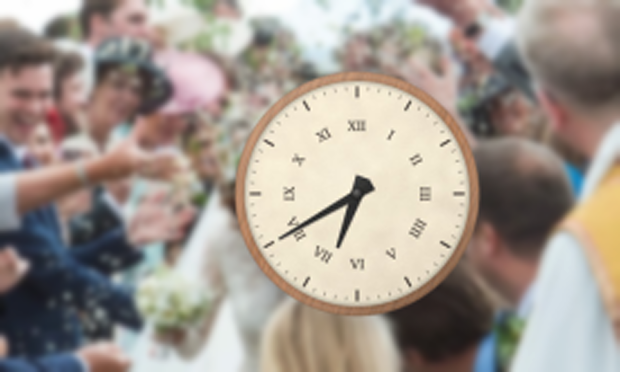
{"hour": 6, "minute": 40}
